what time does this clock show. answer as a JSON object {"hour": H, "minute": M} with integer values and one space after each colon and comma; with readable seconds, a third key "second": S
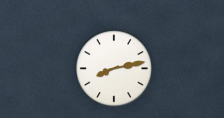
{"hour": 8, "minute": 13}
